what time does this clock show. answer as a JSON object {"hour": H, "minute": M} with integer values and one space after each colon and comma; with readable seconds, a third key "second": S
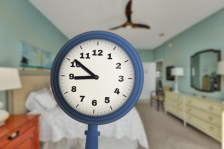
{"hour": 8, "minute": 51}
